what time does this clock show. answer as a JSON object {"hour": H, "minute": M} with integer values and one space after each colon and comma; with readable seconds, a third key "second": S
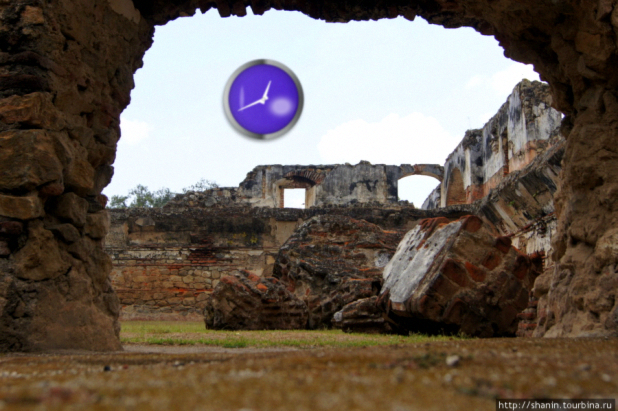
{"hour": 12, "minute": 41}
